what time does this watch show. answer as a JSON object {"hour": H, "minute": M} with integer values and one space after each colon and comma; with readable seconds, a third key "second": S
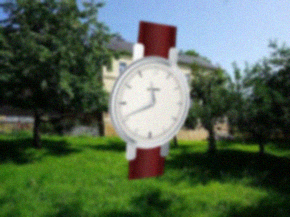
{"hour": 11, "minute": 41}
